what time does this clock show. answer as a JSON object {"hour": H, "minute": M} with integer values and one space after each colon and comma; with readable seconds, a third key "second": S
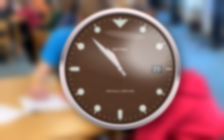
{"hour": 10, "minute": 53}
